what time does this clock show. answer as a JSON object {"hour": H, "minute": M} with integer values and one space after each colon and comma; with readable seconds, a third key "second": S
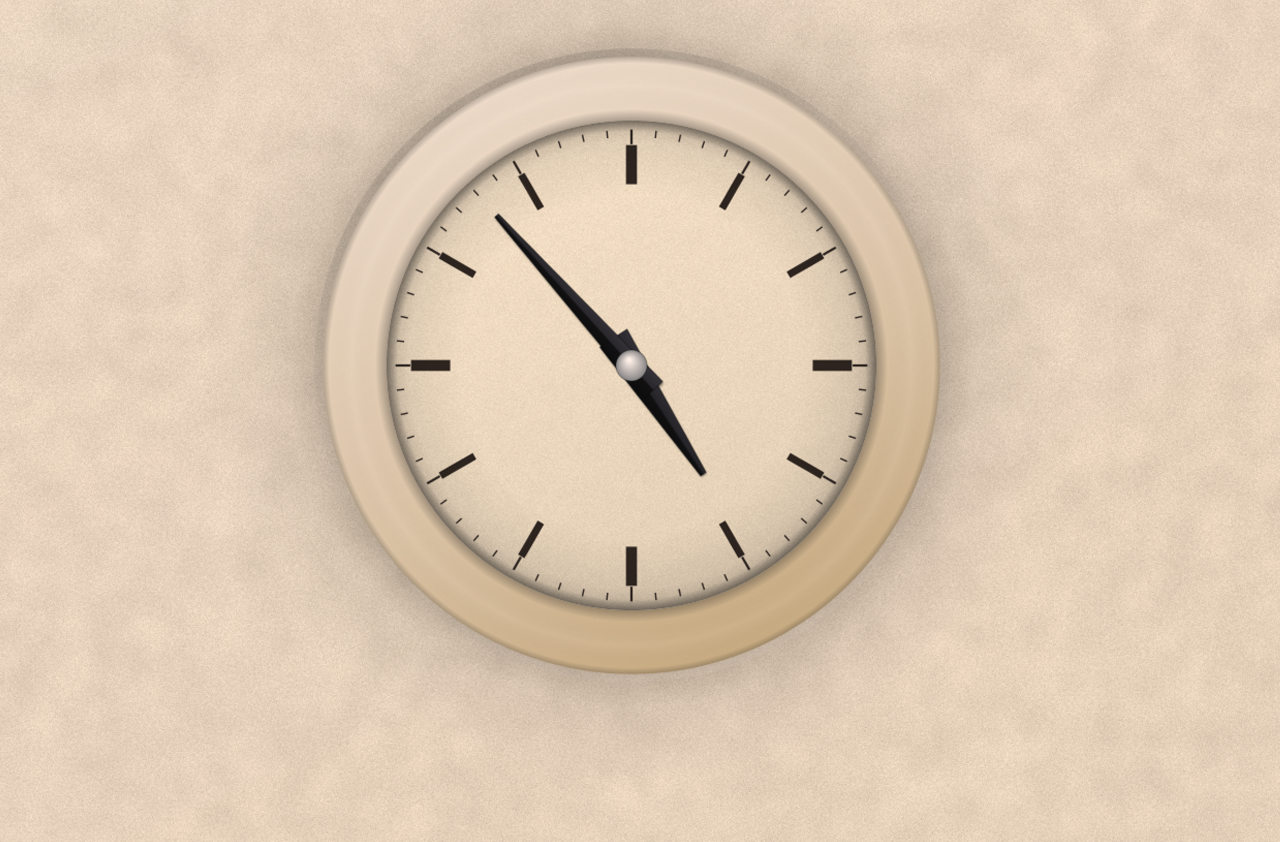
{"hour": 4, "minute": 53}
